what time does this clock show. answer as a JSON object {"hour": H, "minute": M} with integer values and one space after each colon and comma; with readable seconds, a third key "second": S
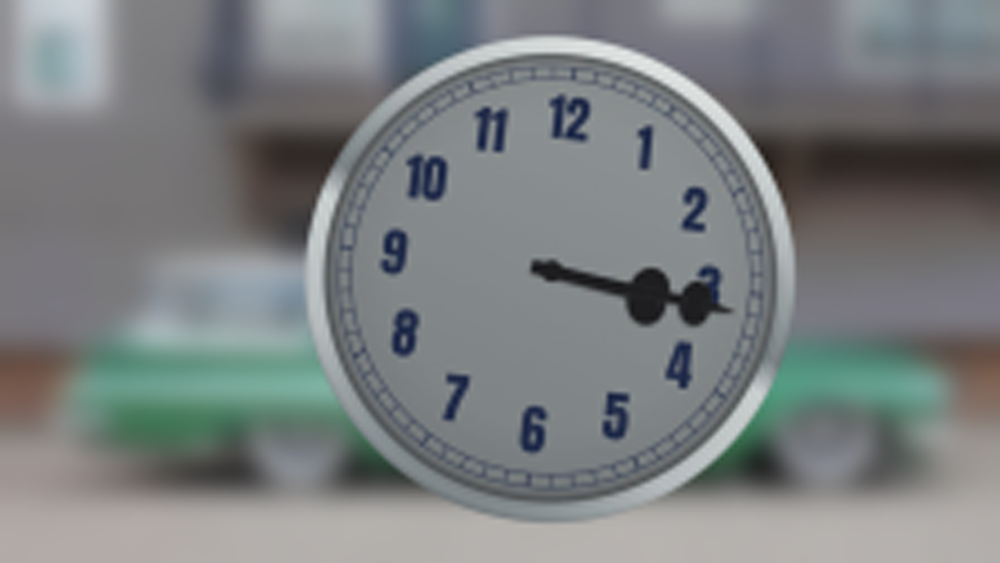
{"hour": 3, "minute": 16}
